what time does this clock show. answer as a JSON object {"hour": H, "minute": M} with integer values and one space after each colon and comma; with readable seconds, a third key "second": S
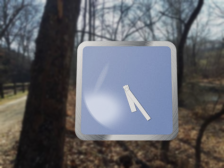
{"hour": 5, "minute": 24}
